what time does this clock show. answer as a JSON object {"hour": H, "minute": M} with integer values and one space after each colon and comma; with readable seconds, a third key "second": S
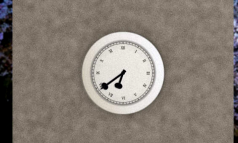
{"hour": 6, "minute": 39}
